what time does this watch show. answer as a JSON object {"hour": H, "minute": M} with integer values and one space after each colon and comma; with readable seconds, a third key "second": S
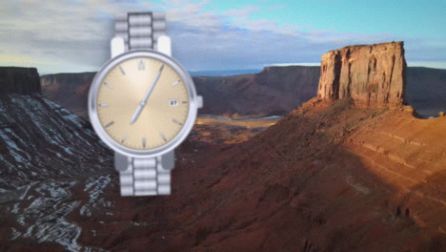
{"hour": 7, "minute": 5}
